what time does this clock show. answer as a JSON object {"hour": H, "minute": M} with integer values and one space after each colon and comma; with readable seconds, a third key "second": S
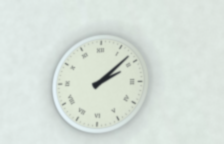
{"hour": 2, "minute": 8}
